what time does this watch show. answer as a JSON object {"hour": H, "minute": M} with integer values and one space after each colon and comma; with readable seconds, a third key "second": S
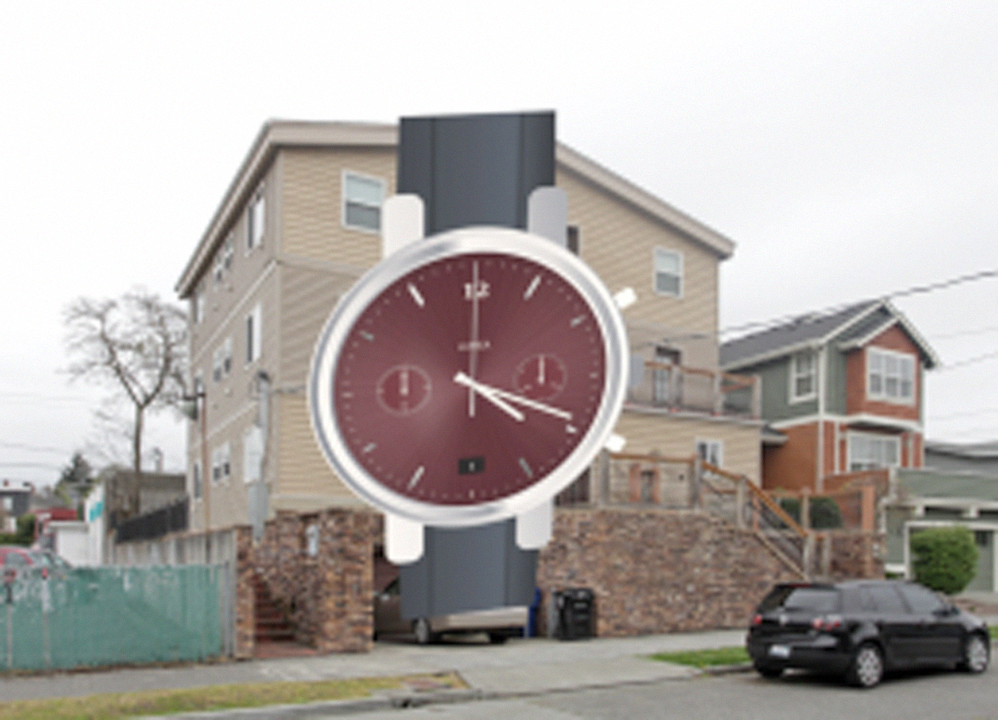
{"hour": 4, "minute": 19}
